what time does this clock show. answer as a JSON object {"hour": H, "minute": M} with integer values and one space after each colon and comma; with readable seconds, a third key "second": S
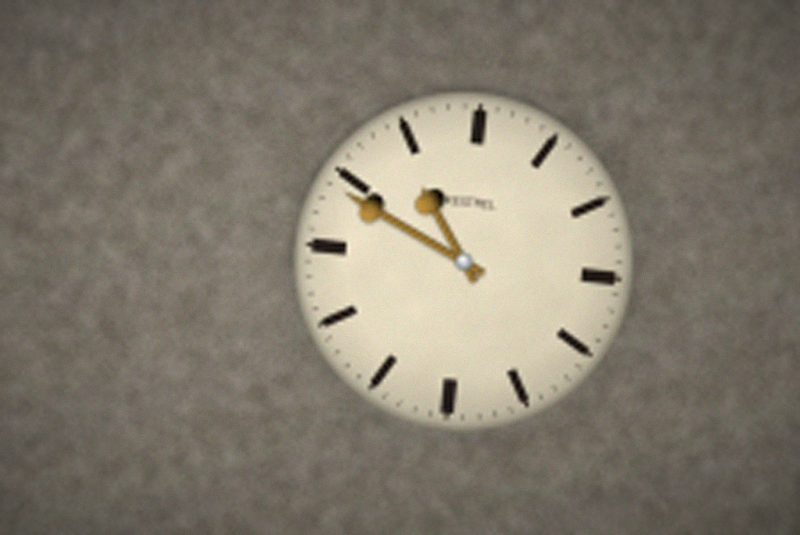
{"hour": 10, "minute": 49}
